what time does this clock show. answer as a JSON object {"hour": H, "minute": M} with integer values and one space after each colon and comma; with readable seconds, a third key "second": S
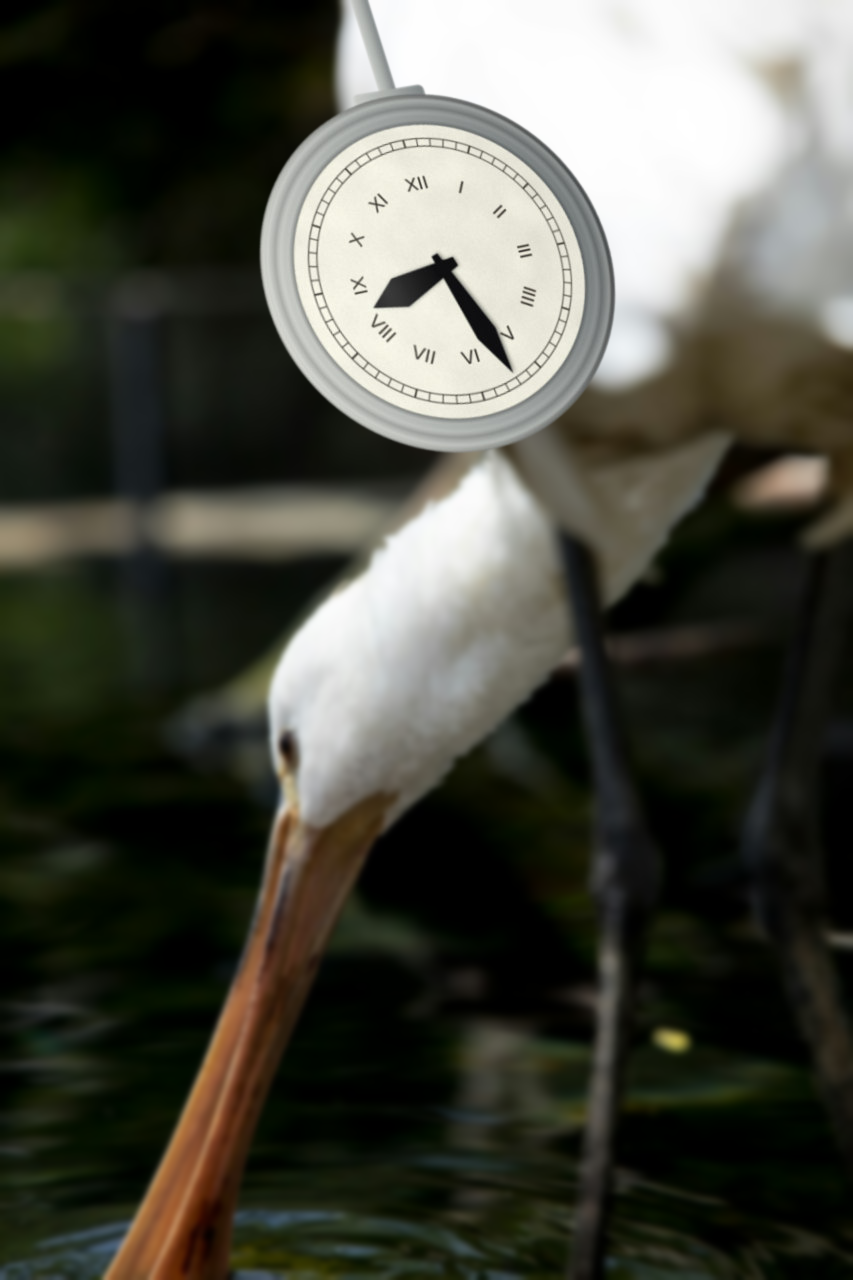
{"hour": 8, "minute": 27}
